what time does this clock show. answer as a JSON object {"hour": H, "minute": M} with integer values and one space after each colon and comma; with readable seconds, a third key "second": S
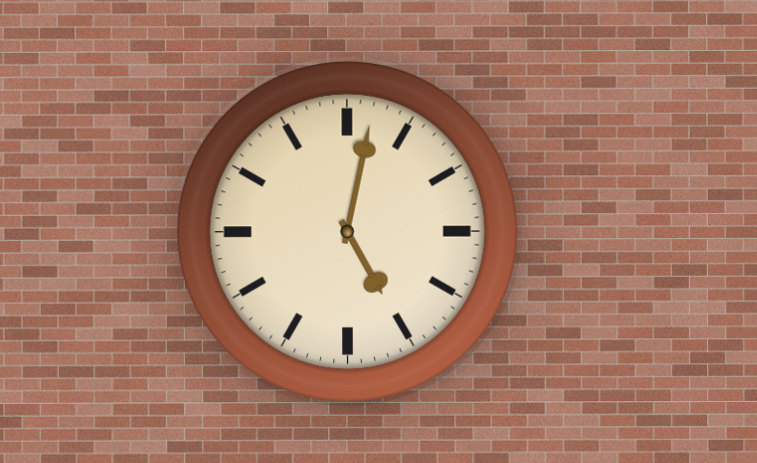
{"hour": 5, "minute": 2}
